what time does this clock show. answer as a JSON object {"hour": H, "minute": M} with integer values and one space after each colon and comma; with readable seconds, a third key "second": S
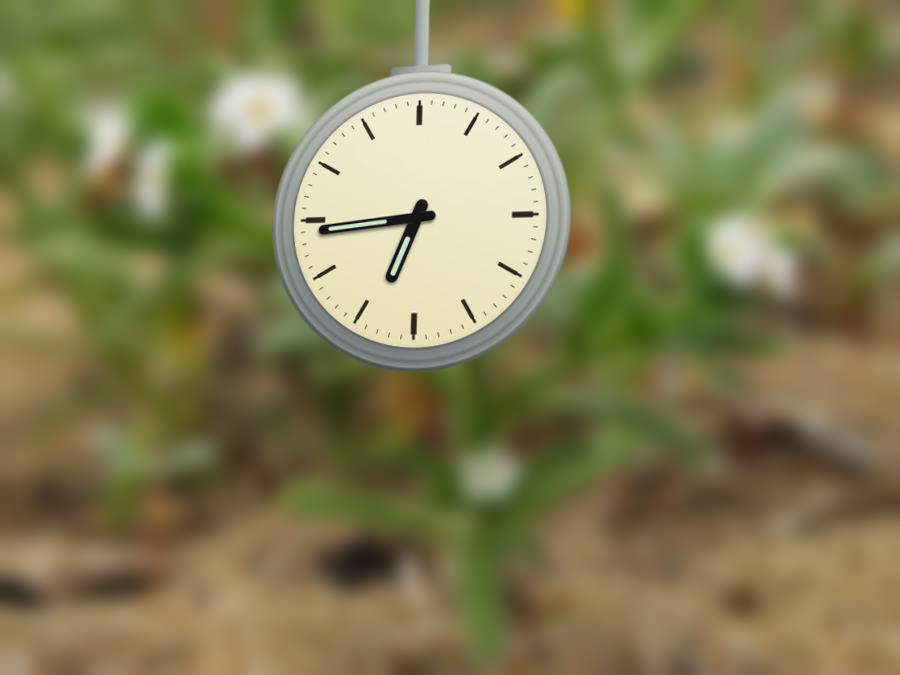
{"hour": 6, "minute": 44}
